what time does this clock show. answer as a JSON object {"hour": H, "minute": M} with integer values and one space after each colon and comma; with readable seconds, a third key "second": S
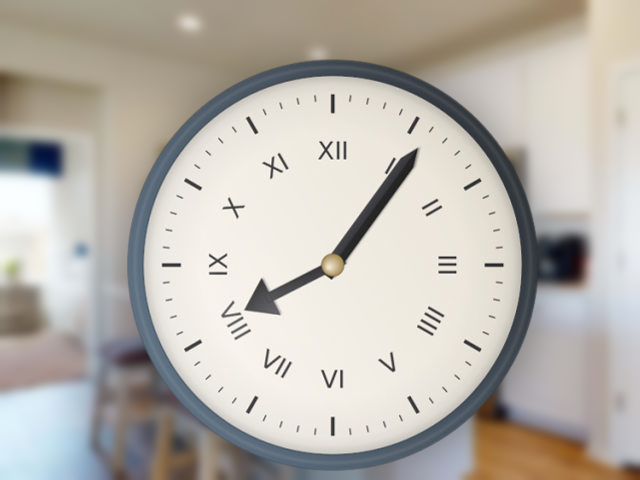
{"hour": 8, "minute": 6}
